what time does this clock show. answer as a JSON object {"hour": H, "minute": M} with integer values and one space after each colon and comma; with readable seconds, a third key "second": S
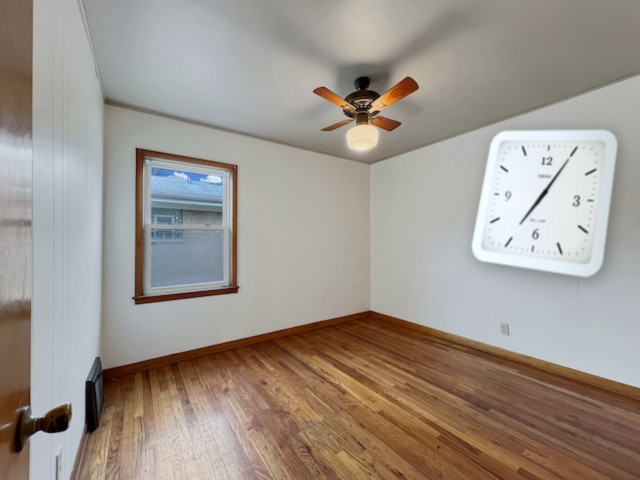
{"hour": 7, "minute": 5}
